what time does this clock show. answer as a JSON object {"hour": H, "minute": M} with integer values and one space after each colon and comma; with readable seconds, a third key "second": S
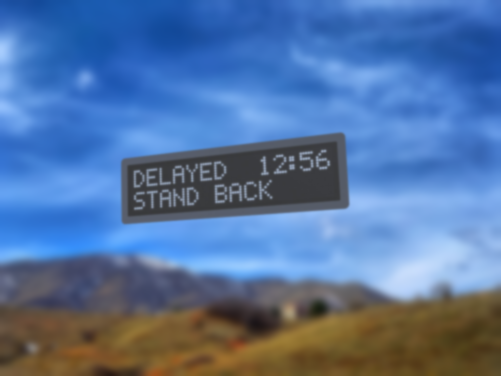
{"hour": 12, "minute": 56}
